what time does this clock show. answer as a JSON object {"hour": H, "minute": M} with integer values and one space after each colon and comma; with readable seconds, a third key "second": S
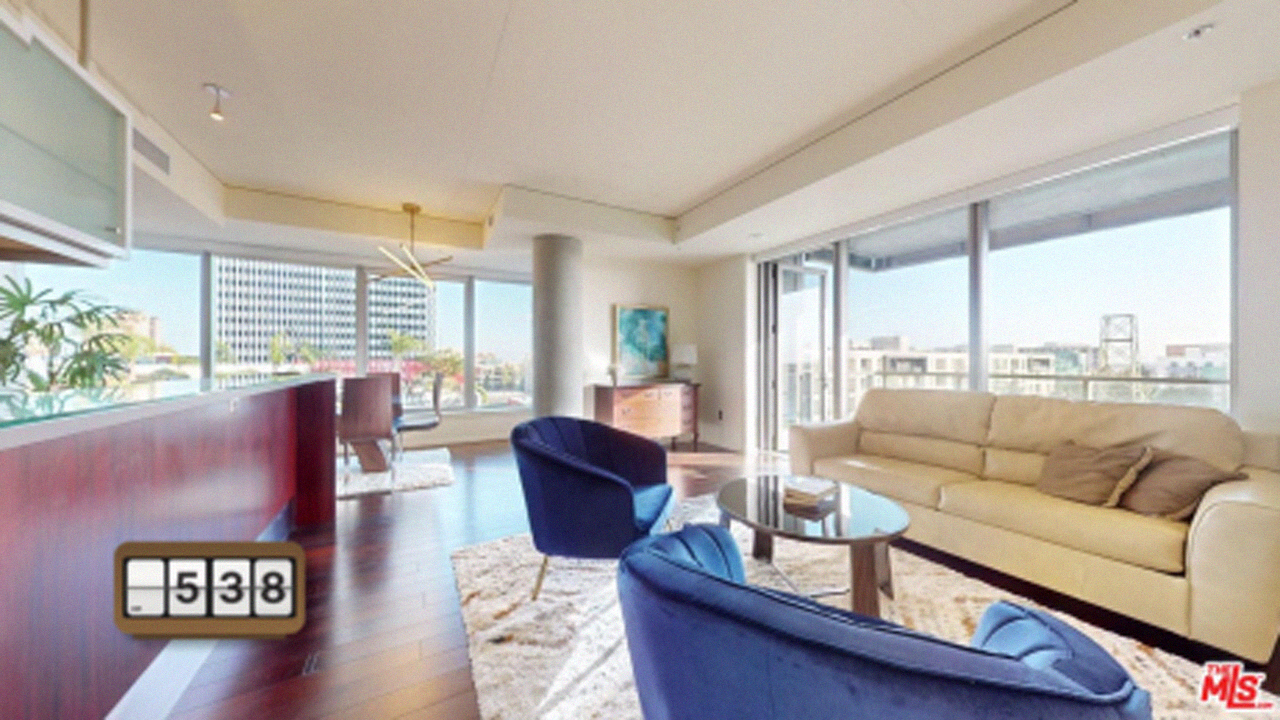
{"hour": 5, "minute": 38}
